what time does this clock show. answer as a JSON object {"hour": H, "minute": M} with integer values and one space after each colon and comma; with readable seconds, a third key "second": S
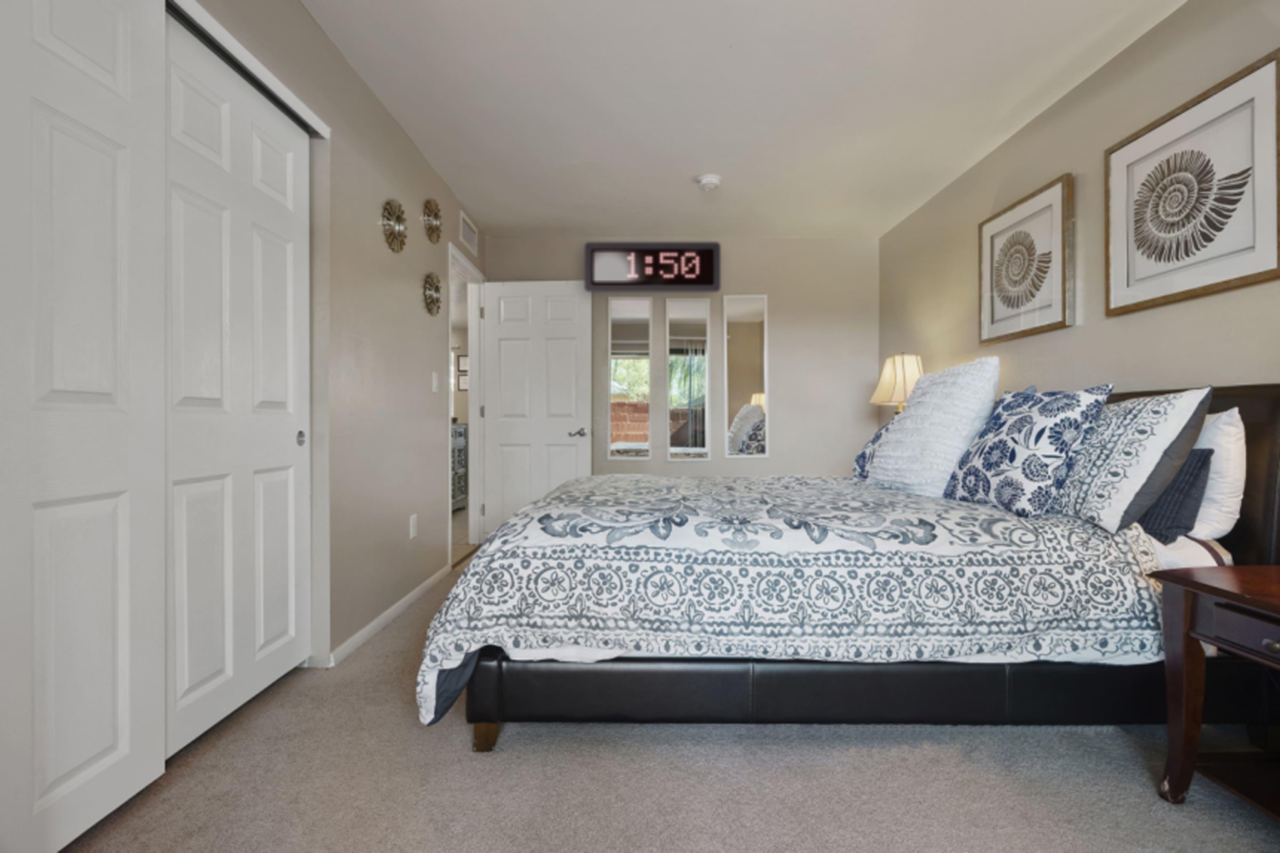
{"hour": 1, "minute": 50}
